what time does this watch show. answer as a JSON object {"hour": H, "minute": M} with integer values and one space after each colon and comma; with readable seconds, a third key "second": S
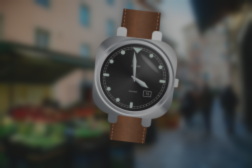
{"hour": 3, "minute": 59}
